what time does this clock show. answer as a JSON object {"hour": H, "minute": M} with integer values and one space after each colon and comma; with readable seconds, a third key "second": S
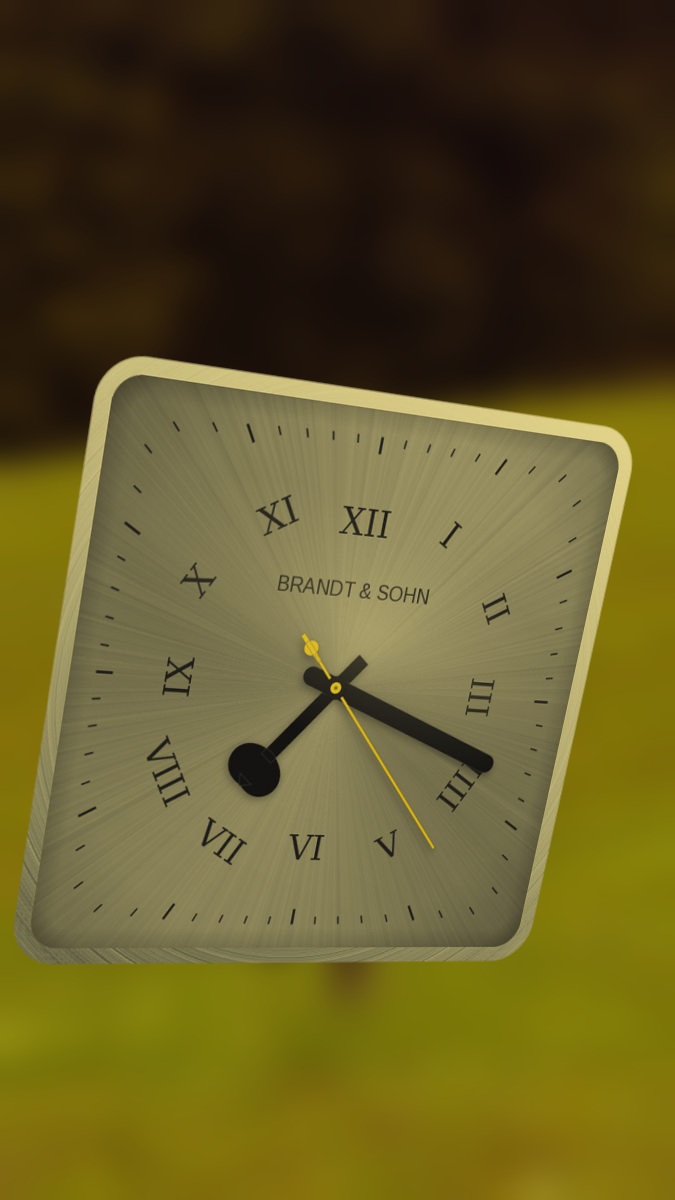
{"hour": 7, "minute": 18, "second": 23}
